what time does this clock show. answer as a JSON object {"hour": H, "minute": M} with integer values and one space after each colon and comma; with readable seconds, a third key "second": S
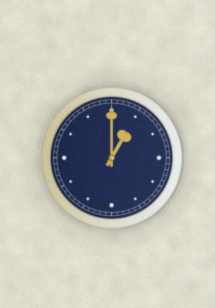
{"hour": 1, "minute": 0}
